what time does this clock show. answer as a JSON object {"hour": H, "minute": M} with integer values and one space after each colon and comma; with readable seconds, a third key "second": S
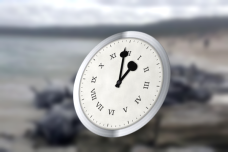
{"hour": 12, "minute": 59}
